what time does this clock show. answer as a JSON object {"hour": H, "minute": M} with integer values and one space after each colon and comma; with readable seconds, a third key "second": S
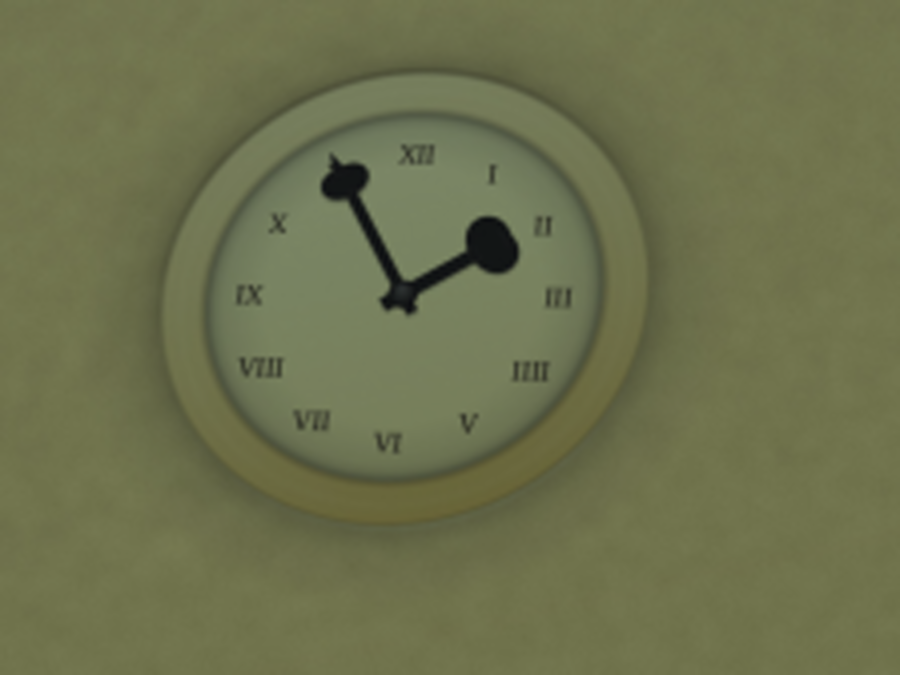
{"hour": 1, "minute": 55}
